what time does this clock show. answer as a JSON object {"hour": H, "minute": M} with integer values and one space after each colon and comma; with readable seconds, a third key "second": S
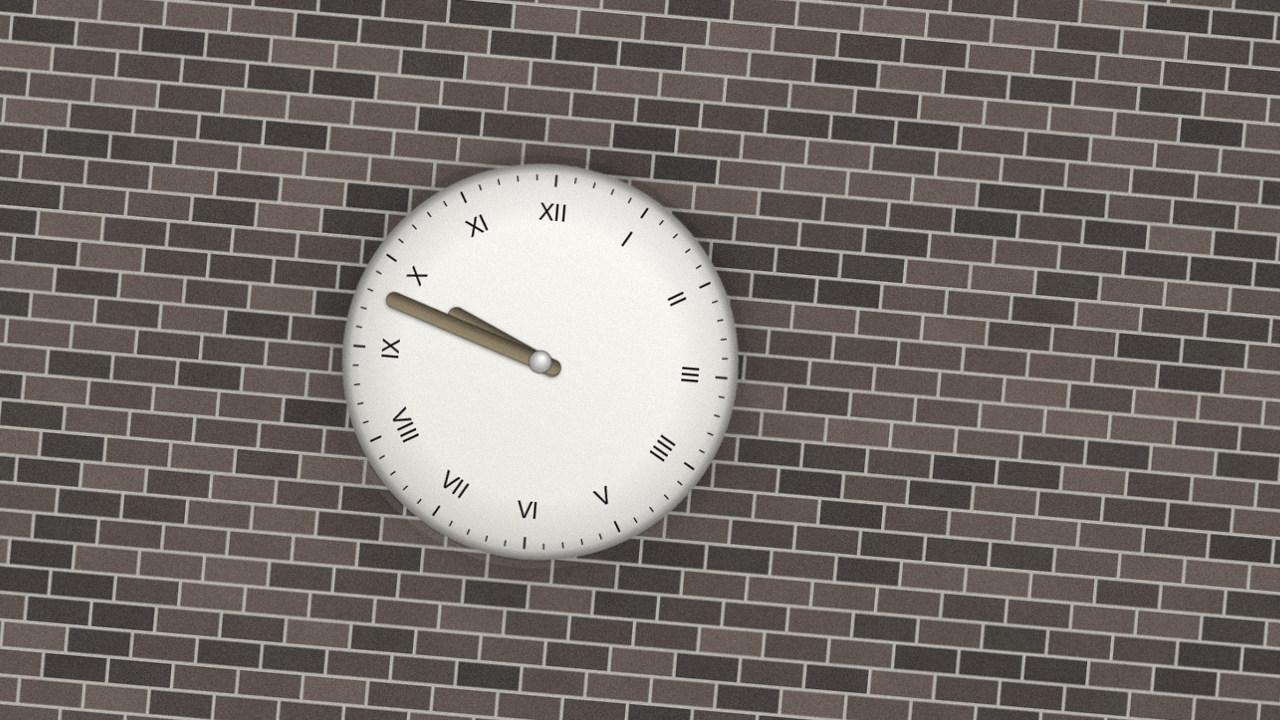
{"hour": 9, "minute": 48}
